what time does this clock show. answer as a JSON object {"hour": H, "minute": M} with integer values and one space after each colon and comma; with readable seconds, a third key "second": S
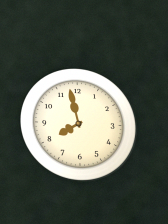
{"hour": 7, "minute": 58}
